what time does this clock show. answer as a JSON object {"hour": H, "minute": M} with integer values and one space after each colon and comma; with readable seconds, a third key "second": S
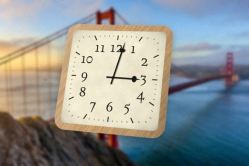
{"hour": 3, "minute": 2}
